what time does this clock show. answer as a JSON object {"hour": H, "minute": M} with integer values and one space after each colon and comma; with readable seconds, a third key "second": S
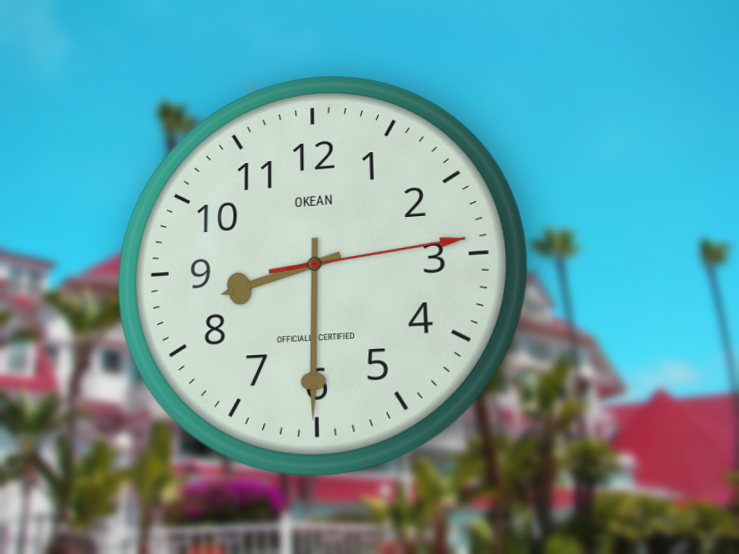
{"hour": 8, "minute": 30, "second": 14}
